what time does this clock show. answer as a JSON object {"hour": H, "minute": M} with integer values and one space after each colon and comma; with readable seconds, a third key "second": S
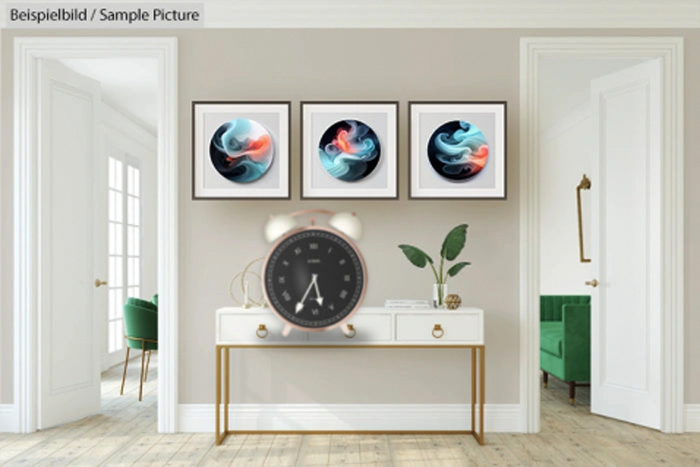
{"hour": 5, "minute": 35}
